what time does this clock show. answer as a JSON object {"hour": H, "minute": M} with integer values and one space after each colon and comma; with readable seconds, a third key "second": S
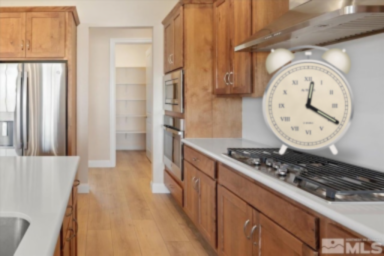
{"hour": 12, "minute": 20}
